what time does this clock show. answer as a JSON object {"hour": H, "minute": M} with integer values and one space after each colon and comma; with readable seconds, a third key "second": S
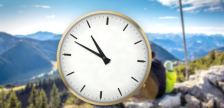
{"hour": 10, "minute": 49}
